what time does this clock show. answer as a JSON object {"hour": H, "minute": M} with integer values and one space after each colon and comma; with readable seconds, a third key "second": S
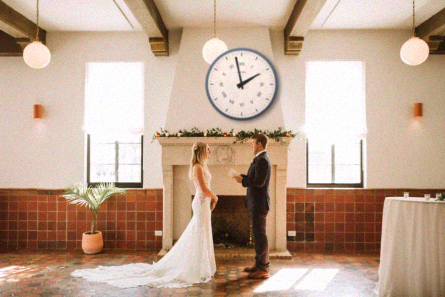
{"hour": 1, "minute": 58}
